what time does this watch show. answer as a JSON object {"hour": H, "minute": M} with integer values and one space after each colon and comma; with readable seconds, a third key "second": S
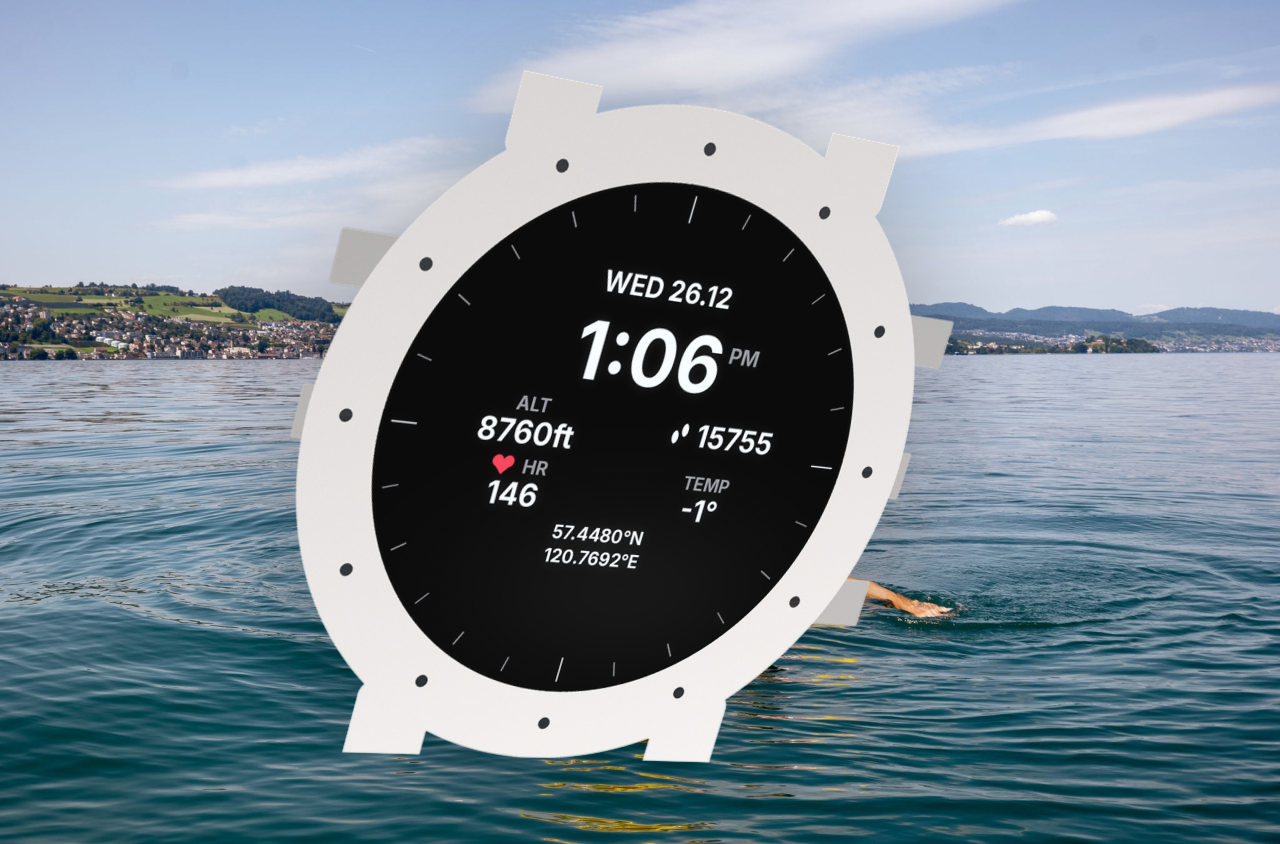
{"hour": 1, "minute": 6}
